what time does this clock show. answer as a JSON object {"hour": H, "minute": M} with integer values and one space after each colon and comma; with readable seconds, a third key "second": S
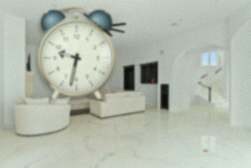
{"hour": 9, "minute": 32}
